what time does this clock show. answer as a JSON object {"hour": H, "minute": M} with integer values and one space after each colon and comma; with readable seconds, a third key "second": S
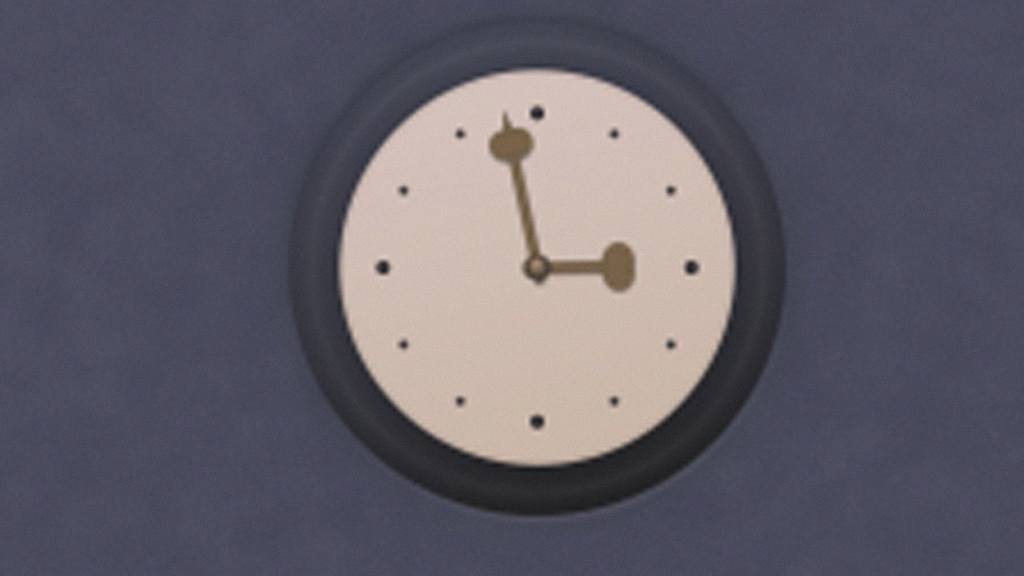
{"hour": 2, "minute": 58}
